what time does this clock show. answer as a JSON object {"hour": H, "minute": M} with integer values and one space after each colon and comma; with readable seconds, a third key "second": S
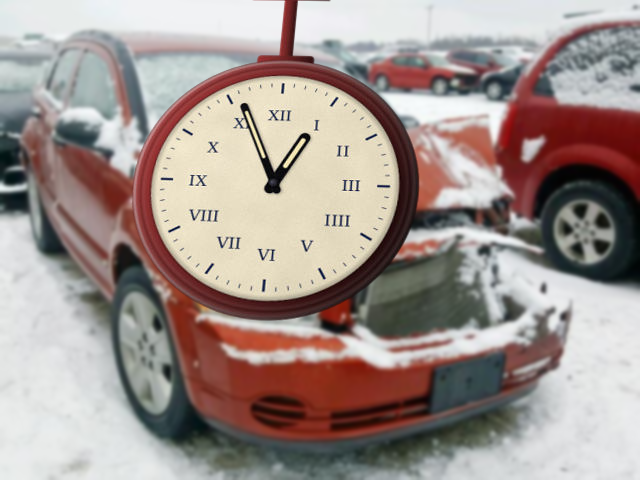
{"hour": 12, "minute": 56}
